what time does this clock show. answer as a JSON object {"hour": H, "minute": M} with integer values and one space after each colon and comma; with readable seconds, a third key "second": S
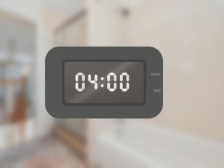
{"hour": 4, "minute": 0}
